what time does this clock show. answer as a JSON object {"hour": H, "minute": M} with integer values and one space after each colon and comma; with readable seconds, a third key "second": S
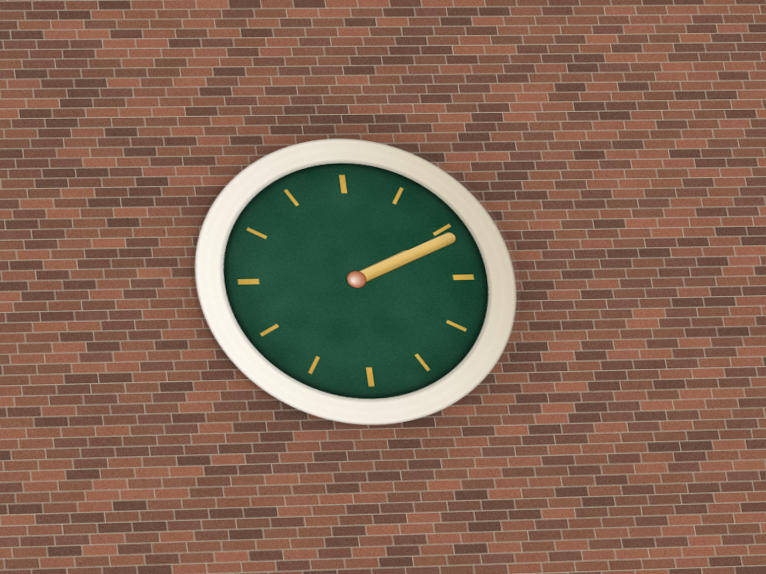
{"hour": 2, "minute": 11}
